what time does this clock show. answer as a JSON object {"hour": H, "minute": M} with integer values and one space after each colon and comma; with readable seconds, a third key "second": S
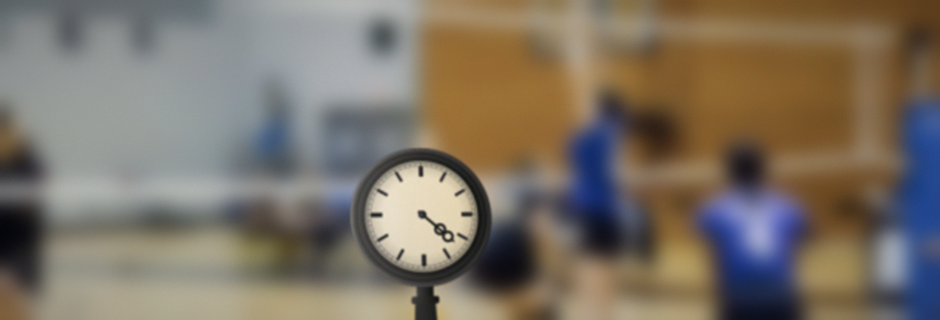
{"hour": 4, "minute": 22}
